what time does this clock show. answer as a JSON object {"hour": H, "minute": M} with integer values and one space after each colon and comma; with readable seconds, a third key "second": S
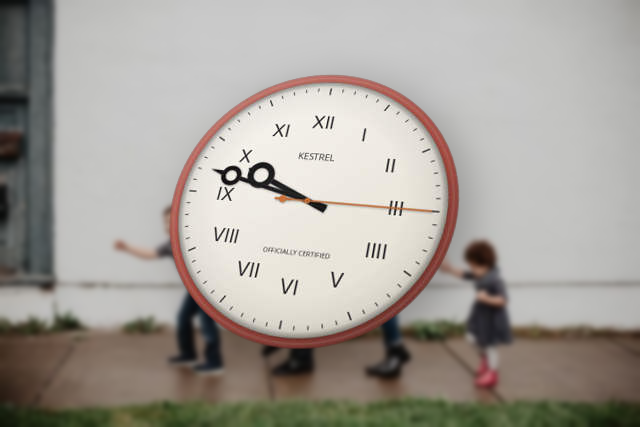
{"hour": 9, "minute": 47, "second": 15}
